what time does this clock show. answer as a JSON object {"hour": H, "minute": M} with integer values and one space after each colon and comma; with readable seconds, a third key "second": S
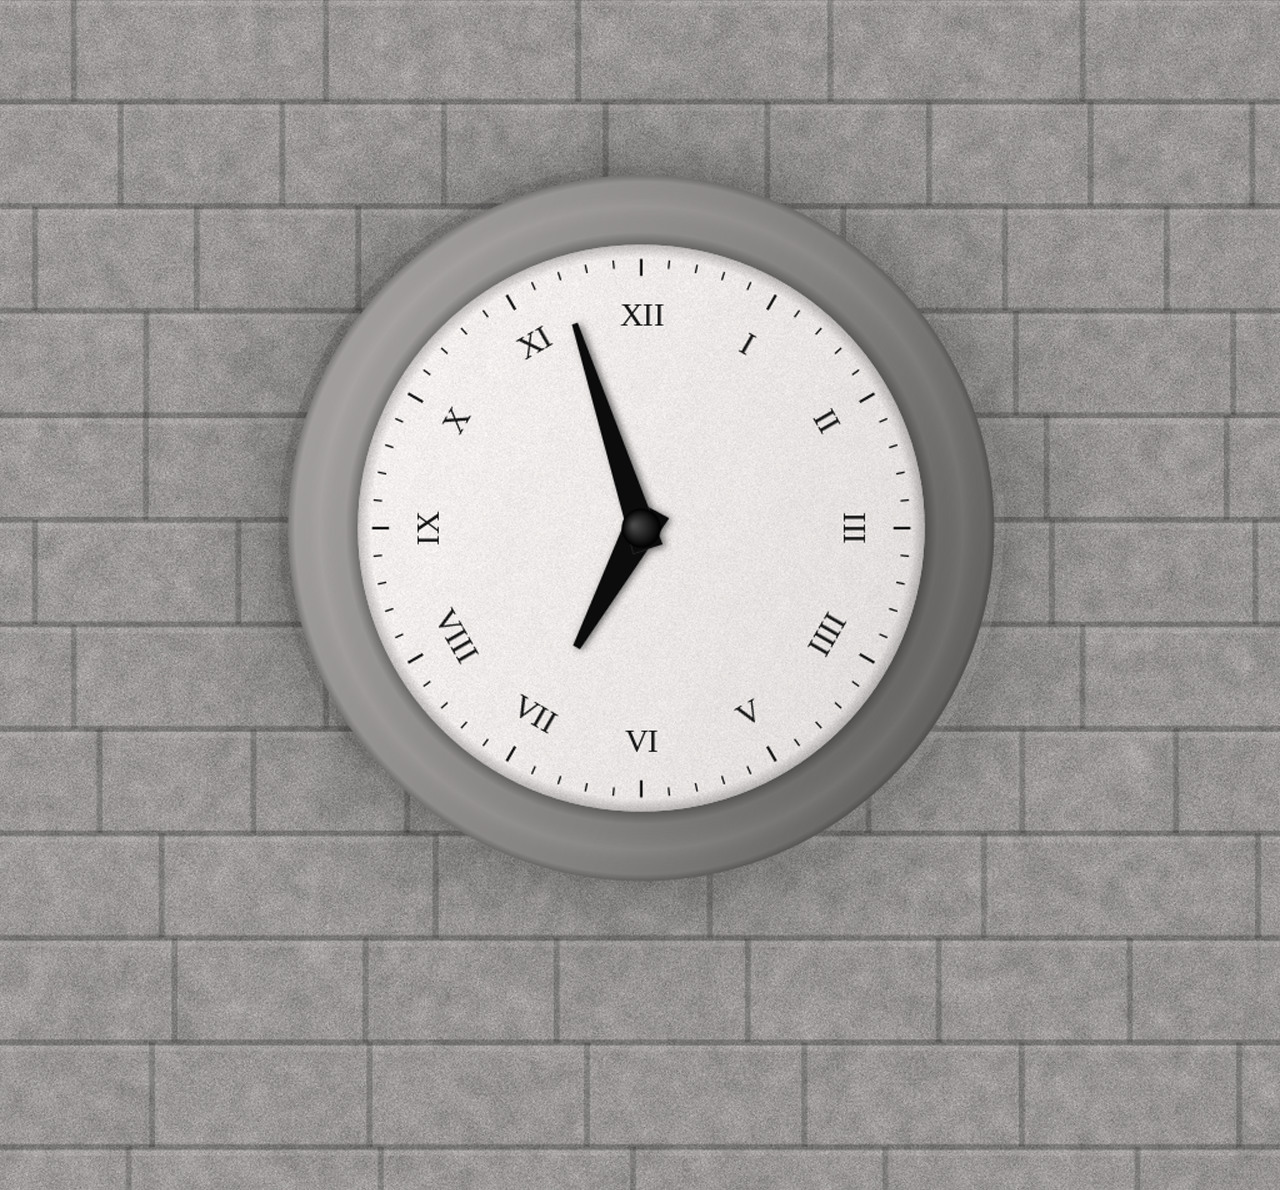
{"hour": 6, "minute": 57}
